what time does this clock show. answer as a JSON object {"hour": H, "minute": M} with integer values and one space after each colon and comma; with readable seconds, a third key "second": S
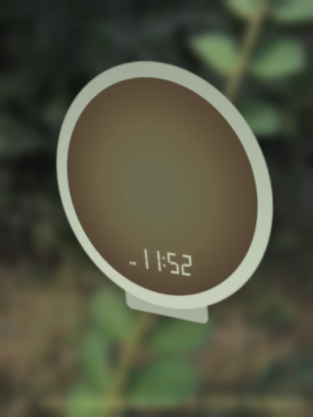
{"hour": 11, "minute": 52}
